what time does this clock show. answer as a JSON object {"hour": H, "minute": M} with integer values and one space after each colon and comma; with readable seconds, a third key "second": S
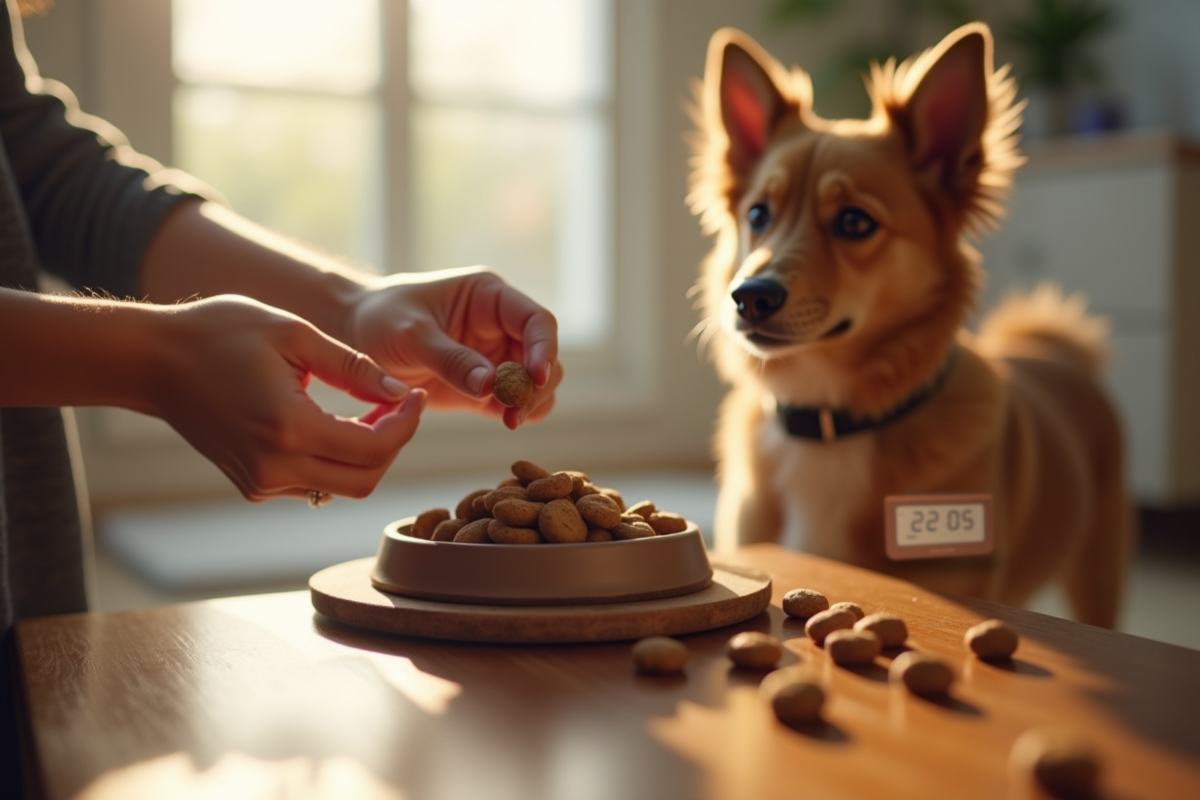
{"hour": 22, "minute": 5}
